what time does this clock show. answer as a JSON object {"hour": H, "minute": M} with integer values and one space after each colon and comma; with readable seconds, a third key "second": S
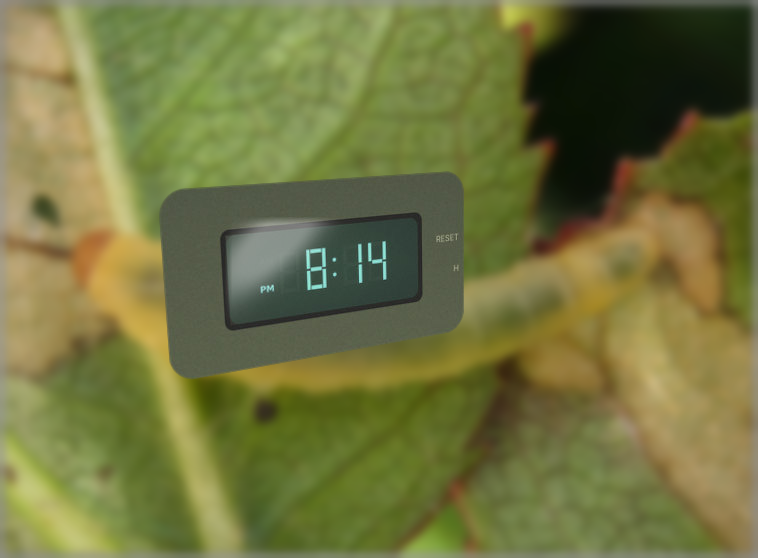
{"hour": 8, "minute": 14}
